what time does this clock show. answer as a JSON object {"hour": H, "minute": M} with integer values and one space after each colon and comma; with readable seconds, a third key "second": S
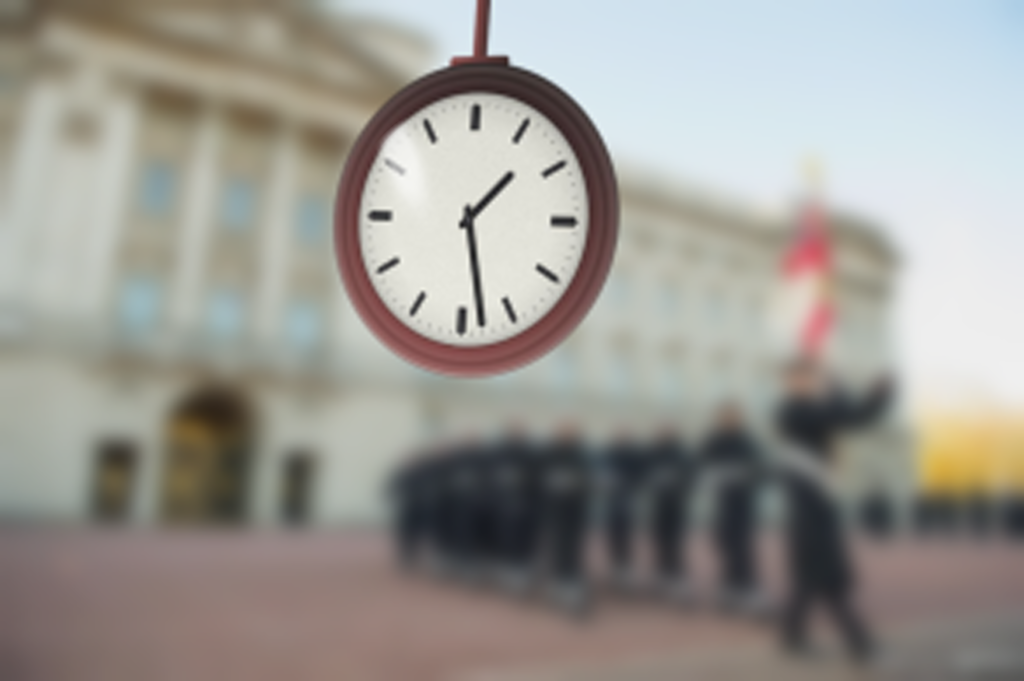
{"hour": 1, "minute": 28}
